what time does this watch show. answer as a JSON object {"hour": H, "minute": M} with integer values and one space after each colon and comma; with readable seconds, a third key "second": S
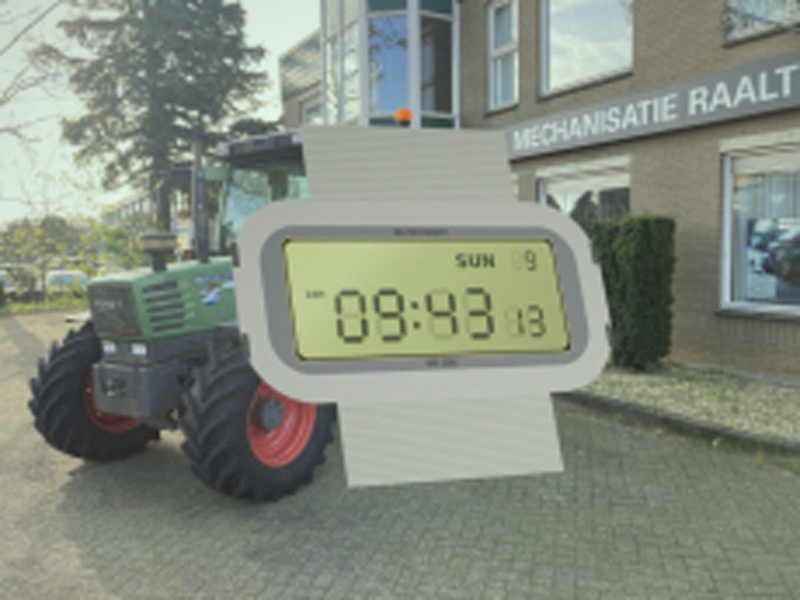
{"hour": 9, "minute": 43, "second": 13}
